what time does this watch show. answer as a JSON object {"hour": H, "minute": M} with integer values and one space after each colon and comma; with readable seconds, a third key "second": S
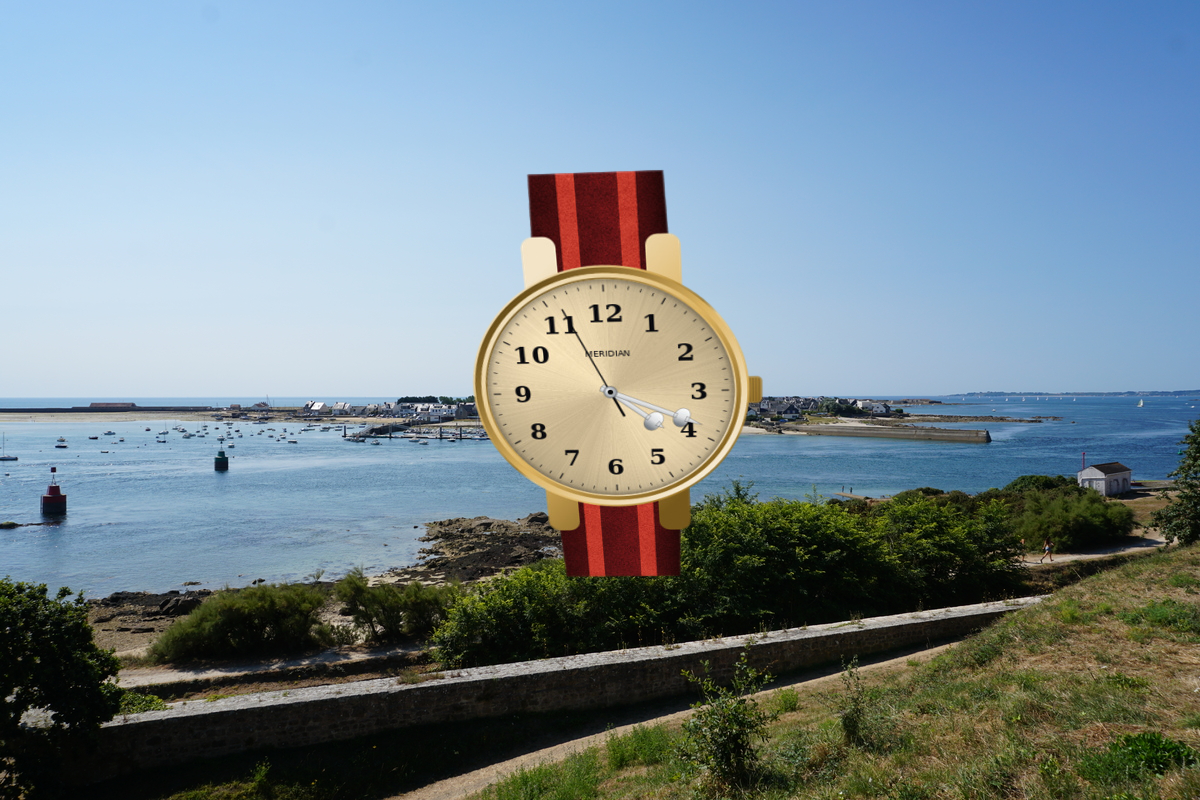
{"hour": 4, "minute": 18, "second": 56}
